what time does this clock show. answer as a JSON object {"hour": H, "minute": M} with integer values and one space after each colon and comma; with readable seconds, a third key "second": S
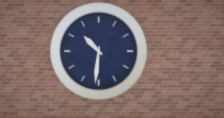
{"hour": 10, "minute": 31}
